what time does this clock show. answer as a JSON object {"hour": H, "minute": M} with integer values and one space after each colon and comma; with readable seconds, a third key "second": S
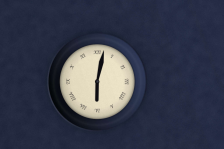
{"hour": 6, "minute": 2}
